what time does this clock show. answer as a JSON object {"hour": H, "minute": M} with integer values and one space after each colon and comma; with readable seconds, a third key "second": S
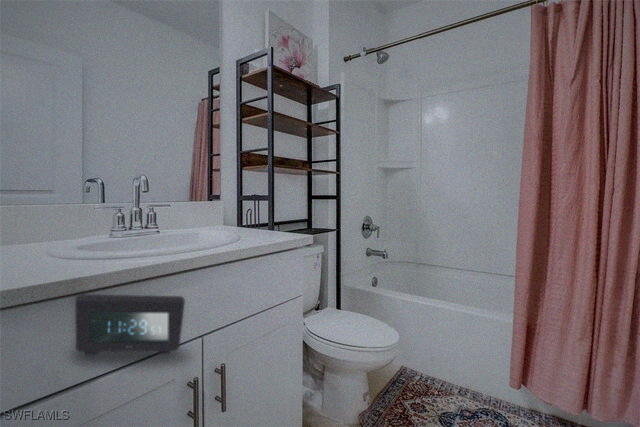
{"hour": 11, "minute": 29}
